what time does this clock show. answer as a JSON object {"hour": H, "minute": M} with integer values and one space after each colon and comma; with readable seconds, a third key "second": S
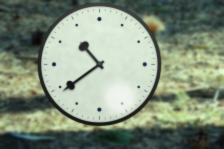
{"hour": 10, "minute": 39}
